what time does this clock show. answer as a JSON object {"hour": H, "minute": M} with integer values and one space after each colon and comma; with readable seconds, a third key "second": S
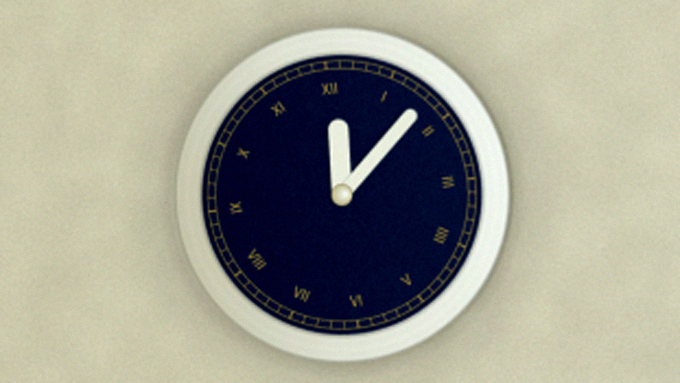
{"hour": 12, "minute": 8}
